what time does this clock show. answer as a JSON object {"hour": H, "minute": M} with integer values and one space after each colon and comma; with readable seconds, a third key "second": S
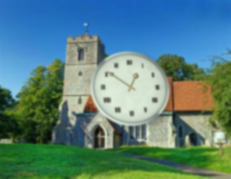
{"hour": 12, "minute": 51}
